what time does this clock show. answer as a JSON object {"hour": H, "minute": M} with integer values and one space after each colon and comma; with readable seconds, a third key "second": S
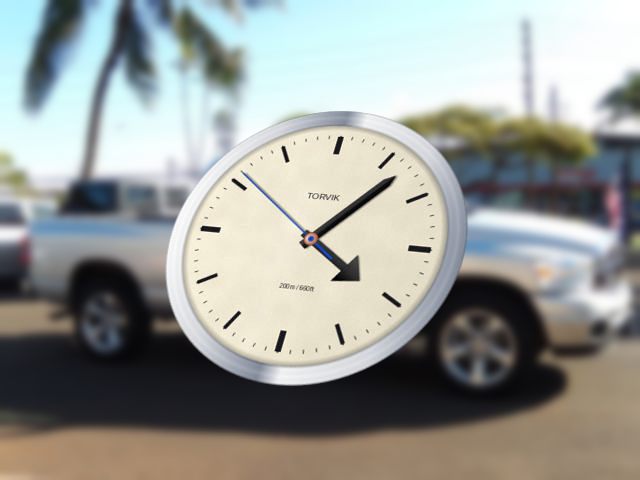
{"hour": 4, "minute": 6, "second": 51}
